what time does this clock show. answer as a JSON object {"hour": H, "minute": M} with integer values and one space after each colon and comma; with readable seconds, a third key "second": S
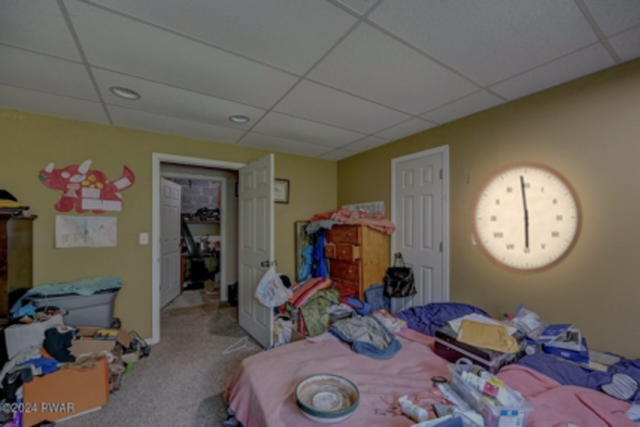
{"hour": 5, "minute": 59}
